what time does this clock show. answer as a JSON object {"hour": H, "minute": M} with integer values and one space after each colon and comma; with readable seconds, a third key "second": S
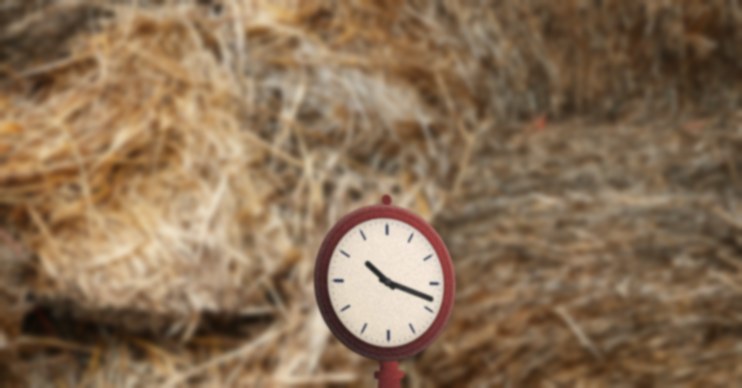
{"hour": 10, "minute": 18}
